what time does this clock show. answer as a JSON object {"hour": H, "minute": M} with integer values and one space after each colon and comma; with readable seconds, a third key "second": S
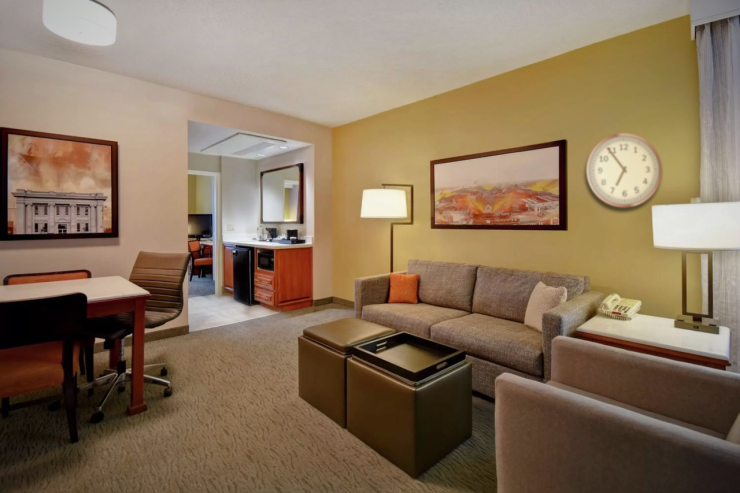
{"hour": 6, "minute": 54}
